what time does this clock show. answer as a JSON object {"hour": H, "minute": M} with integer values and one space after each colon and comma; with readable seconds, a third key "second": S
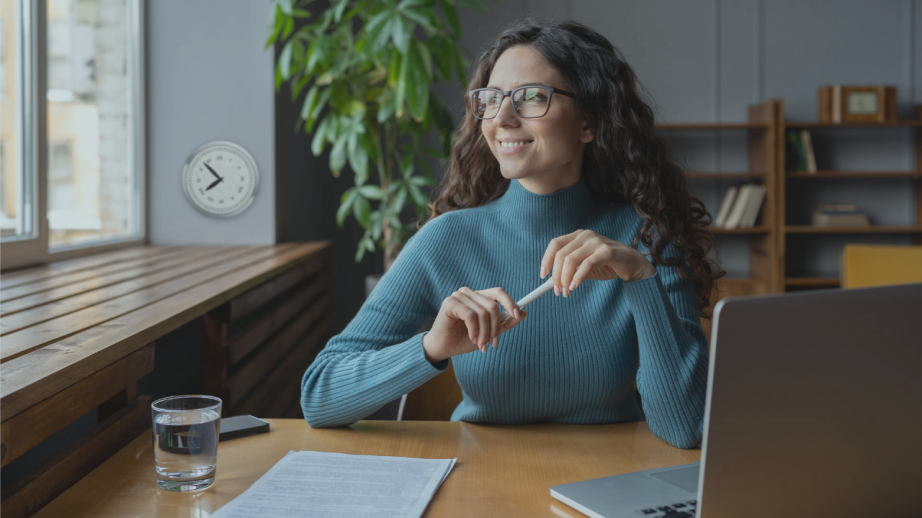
{"hour": 7, "minute": 53}
